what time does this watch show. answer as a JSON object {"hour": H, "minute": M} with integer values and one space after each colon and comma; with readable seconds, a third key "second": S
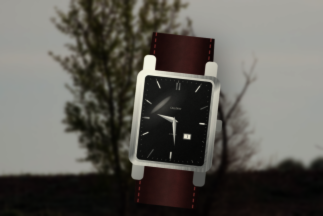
{"hour": 9, "minute": 29}
